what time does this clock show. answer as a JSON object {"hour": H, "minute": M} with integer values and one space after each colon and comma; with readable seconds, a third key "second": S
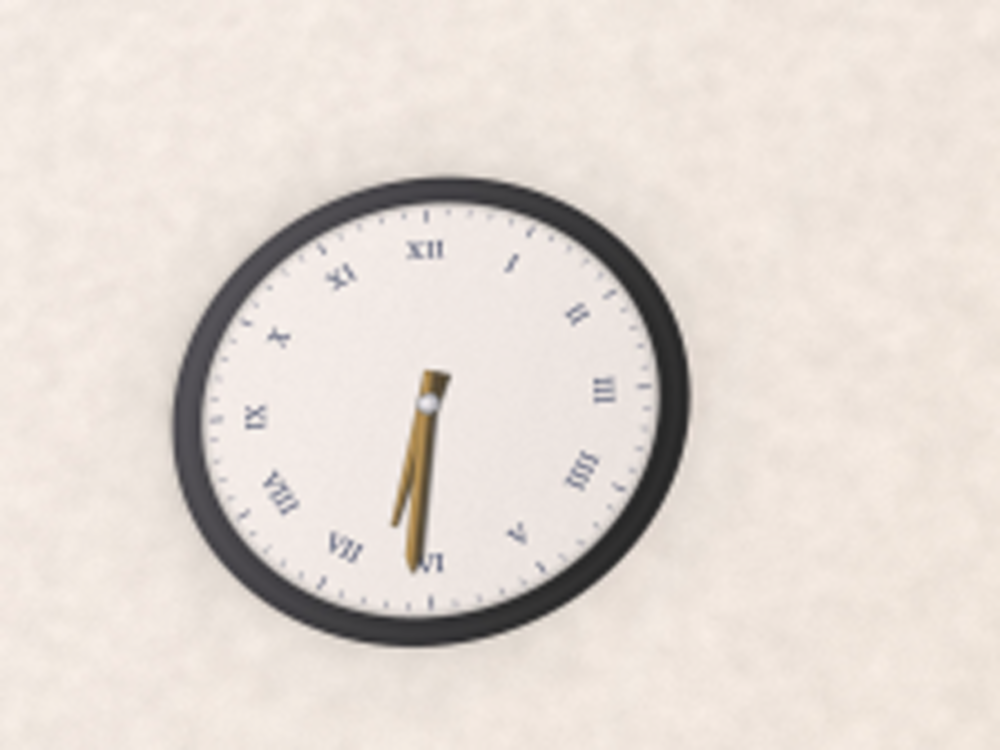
{"hour": 6, "minute": 31}
